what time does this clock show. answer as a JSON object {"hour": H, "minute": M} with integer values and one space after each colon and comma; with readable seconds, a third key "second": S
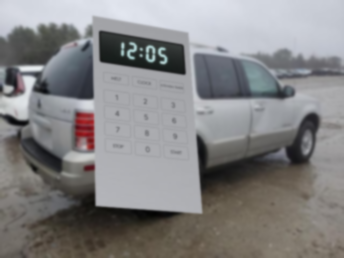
{"hour": 12, "minute": 5}
